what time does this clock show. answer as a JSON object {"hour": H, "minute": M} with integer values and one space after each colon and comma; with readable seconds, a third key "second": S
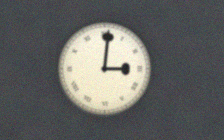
{"hour": 3, "minute": 1}
